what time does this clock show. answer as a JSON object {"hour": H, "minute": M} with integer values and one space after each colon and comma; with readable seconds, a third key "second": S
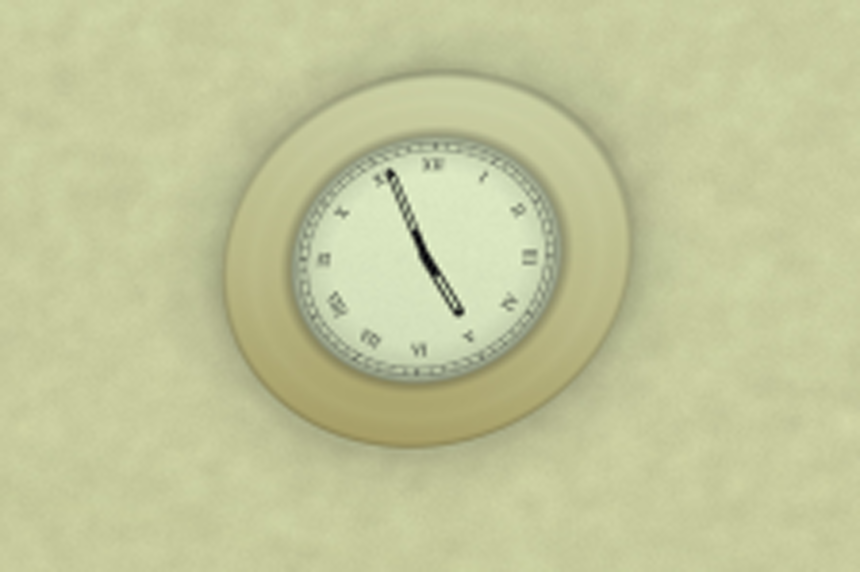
{"hour": 4, "minute": 56}
